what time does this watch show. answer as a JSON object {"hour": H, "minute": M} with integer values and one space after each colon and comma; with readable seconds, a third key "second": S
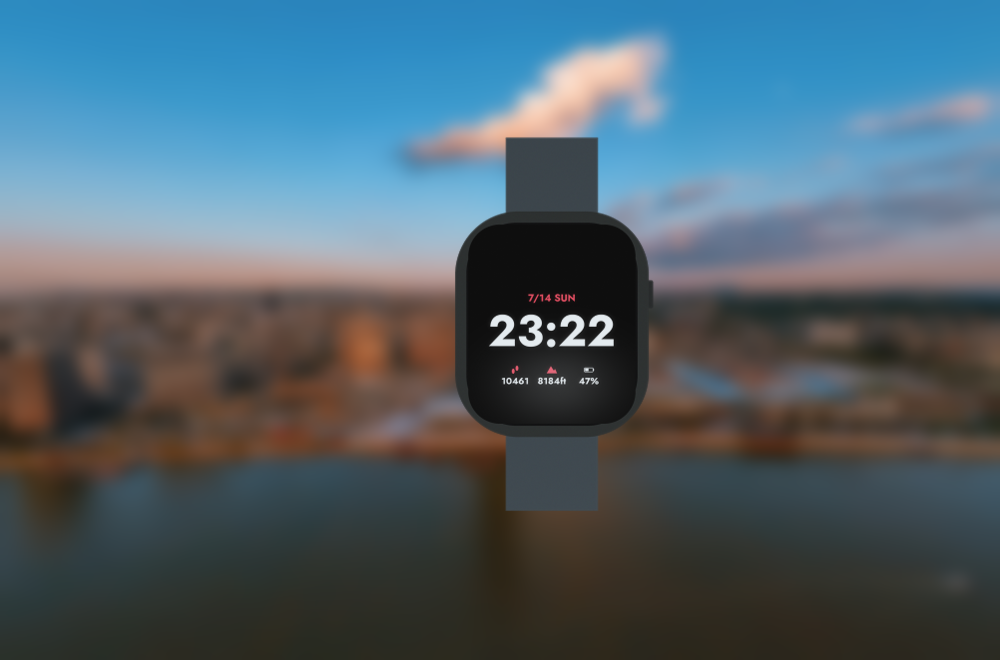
{"hour": 23, "minute": 22}
